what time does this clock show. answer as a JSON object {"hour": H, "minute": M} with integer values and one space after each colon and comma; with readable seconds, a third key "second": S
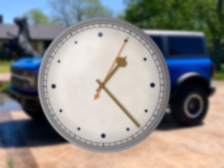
{"hour": 1, "minute": 23, "second": 5}
